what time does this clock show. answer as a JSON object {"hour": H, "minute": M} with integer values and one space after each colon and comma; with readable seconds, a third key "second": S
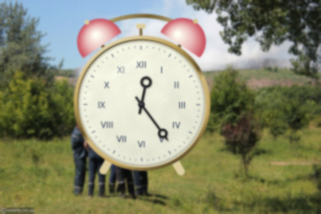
{"hour": 12, "minute": 24}
